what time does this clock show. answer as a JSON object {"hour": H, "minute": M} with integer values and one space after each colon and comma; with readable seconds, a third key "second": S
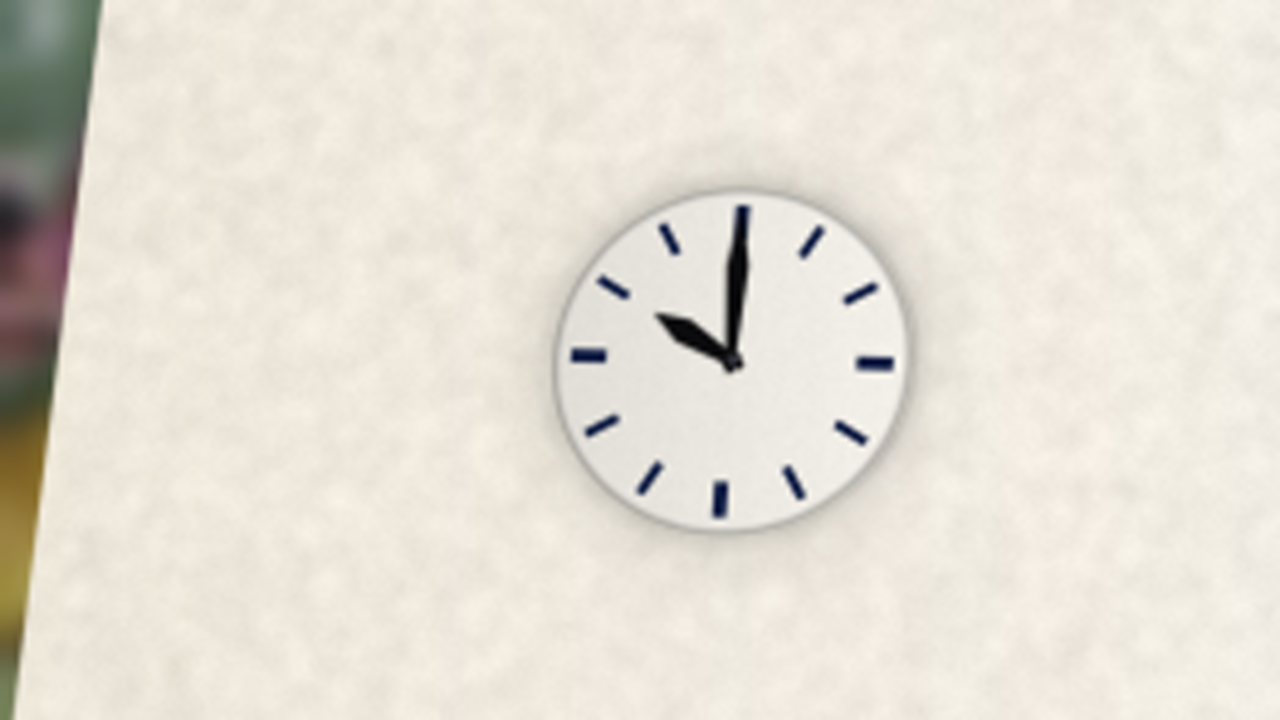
{"hour": 10, "minute": 0}
